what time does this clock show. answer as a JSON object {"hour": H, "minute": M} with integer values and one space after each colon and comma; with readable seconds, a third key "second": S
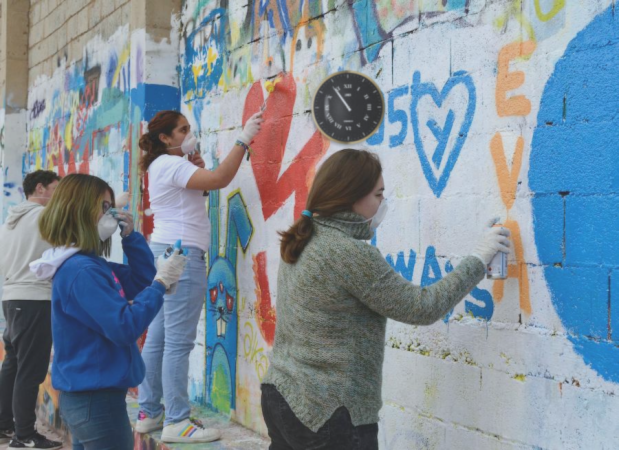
{"hour": 10, "minute": 54}
